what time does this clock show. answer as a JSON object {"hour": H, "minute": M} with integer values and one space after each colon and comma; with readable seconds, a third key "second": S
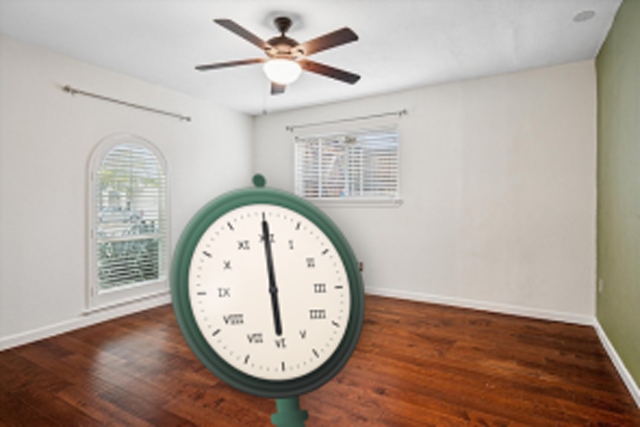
{"hour": 6, "minute": 0}
